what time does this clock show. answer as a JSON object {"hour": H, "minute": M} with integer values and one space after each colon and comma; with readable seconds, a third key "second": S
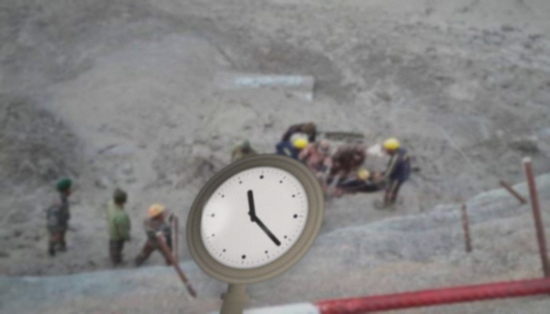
{"hour": 11, "minute": 22}
